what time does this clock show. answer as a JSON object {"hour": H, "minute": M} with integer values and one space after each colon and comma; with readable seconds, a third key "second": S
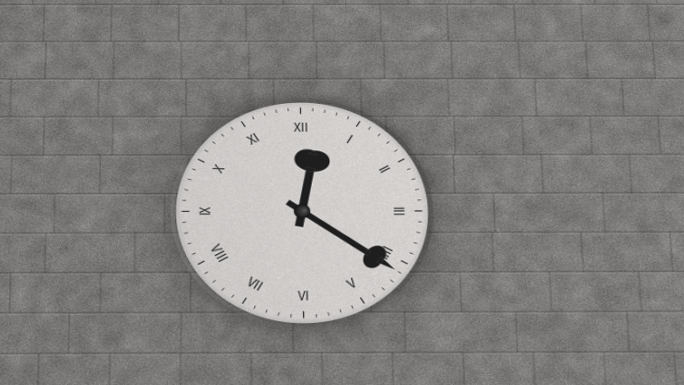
{"hour": 12, "minute": 21}
